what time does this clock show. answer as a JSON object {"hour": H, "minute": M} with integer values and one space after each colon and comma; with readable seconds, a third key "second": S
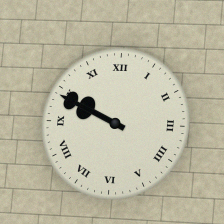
{"hour": 9, "minute": 49}
